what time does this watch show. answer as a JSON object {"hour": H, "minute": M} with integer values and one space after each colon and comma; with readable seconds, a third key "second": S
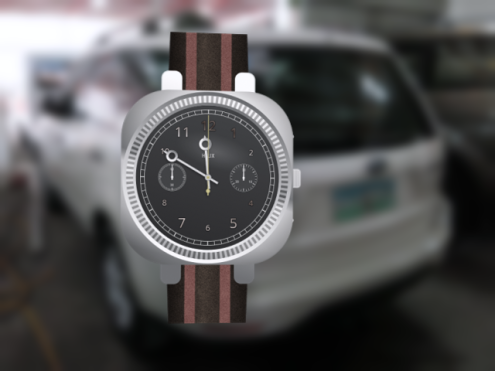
{"hour": 11, "minute": 50}
